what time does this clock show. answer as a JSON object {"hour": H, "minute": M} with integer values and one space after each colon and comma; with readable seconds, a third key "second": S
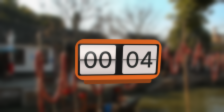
{"hour": 0, "minute": 4}
